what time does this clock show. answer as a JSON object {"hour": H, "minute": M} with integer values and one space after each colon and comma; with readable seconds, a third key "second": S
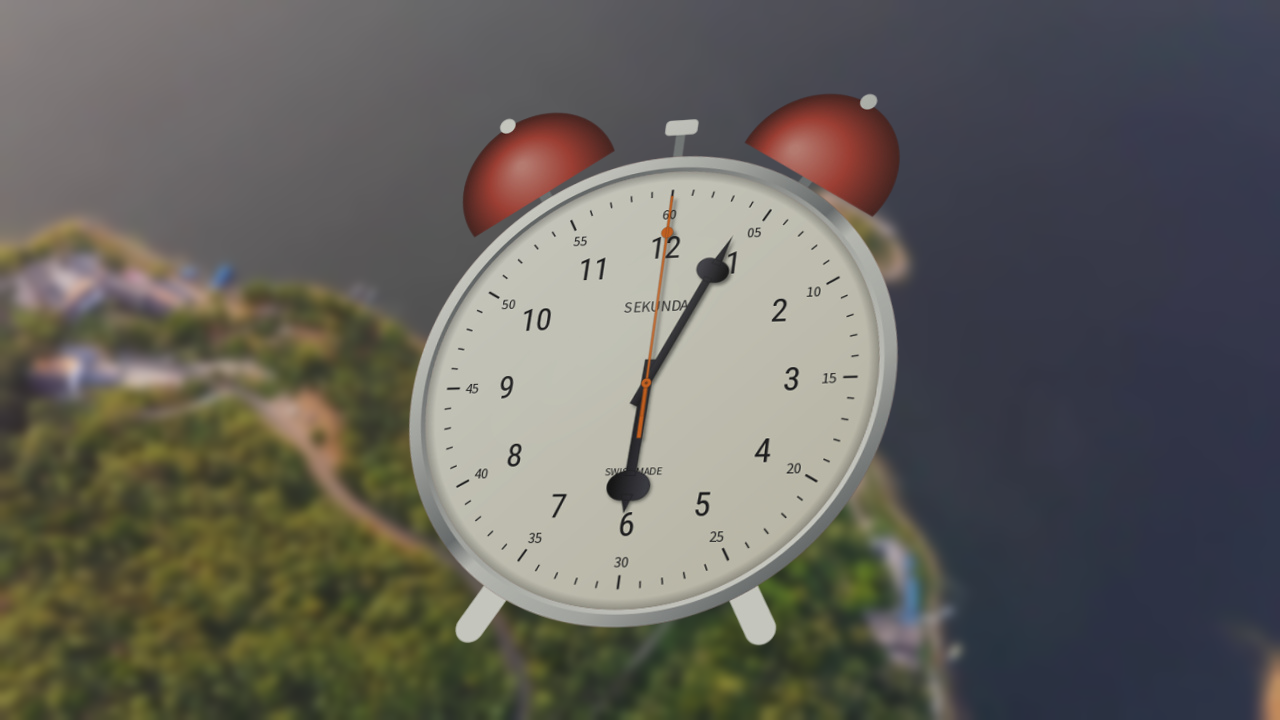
{"hour": 6, "minute": 4, "second": 0}
